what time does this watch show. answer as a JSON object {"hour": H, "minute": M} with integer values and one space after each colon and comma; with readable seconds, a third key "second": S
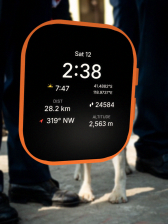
{"hour": 2, "minute": 38}
